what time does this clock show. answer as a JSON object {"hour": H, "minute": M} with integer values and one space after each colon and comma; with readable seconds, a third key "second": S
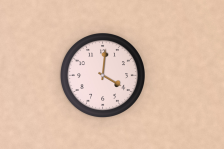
{"hour": 4, "minute": 1}
